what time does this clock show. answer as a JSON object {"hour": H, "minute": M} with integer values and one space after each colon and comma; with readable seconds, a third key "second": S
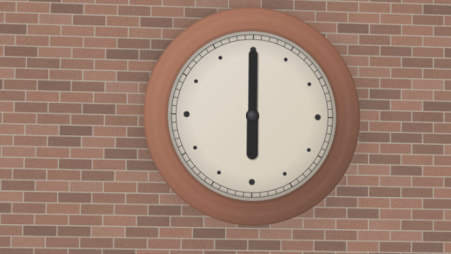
{"hour": 6, "minute": 0}
